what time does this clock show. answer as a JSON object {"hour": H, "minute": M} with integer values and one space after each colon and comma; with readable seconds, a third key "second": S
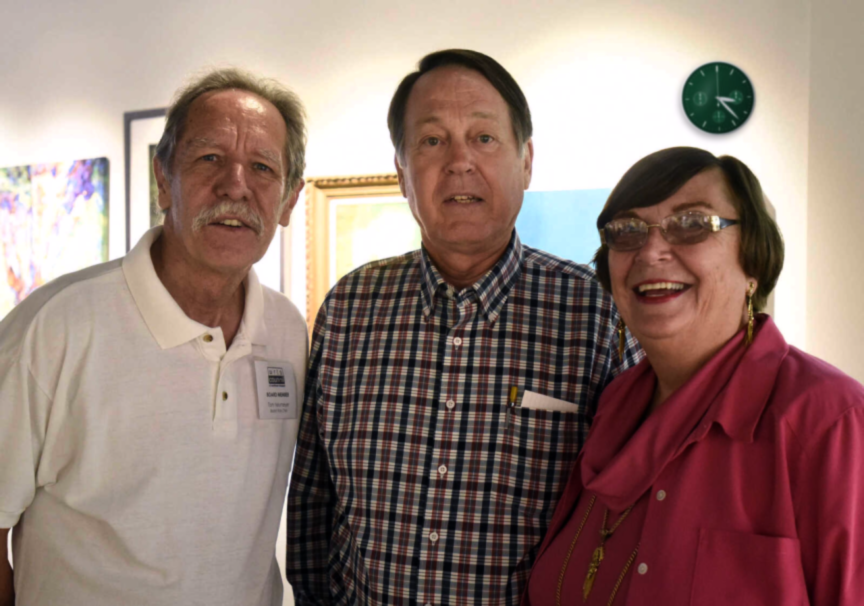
{"hour": 3, "minute": 23}
